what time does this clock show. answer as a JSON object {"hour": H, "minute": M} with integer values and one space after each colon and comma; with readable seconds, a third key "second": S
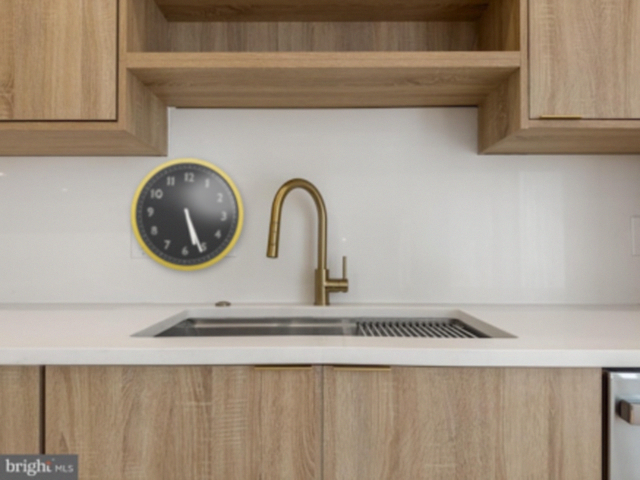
{"hour": 5, "minute": 26}
